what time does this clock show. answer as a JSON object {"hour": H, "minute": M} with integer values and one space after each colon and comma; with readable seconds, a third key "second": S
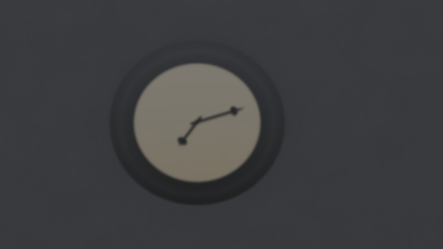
{"hour": 7, "minute": 12}
